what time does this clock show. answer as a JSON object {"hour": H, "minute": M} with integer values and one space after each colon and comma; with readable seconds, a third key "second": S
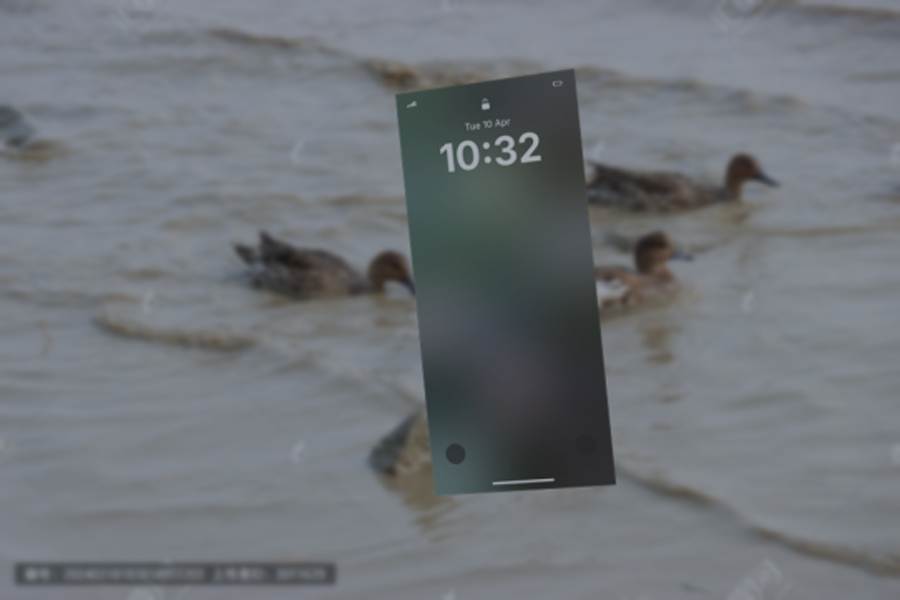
{"hour": 10, "minute": 32}
